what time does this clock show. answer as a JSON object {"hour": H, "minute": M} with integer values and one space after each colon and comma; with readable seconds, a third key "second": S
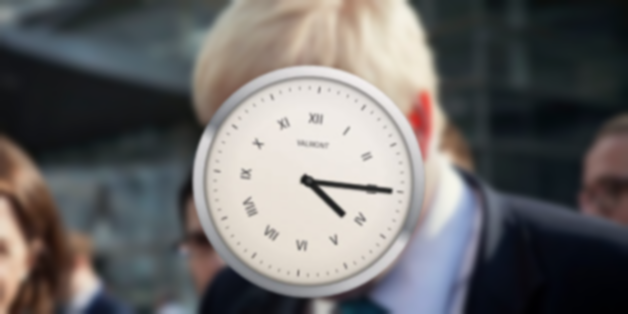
{"hour": 4, "minute": 15}
